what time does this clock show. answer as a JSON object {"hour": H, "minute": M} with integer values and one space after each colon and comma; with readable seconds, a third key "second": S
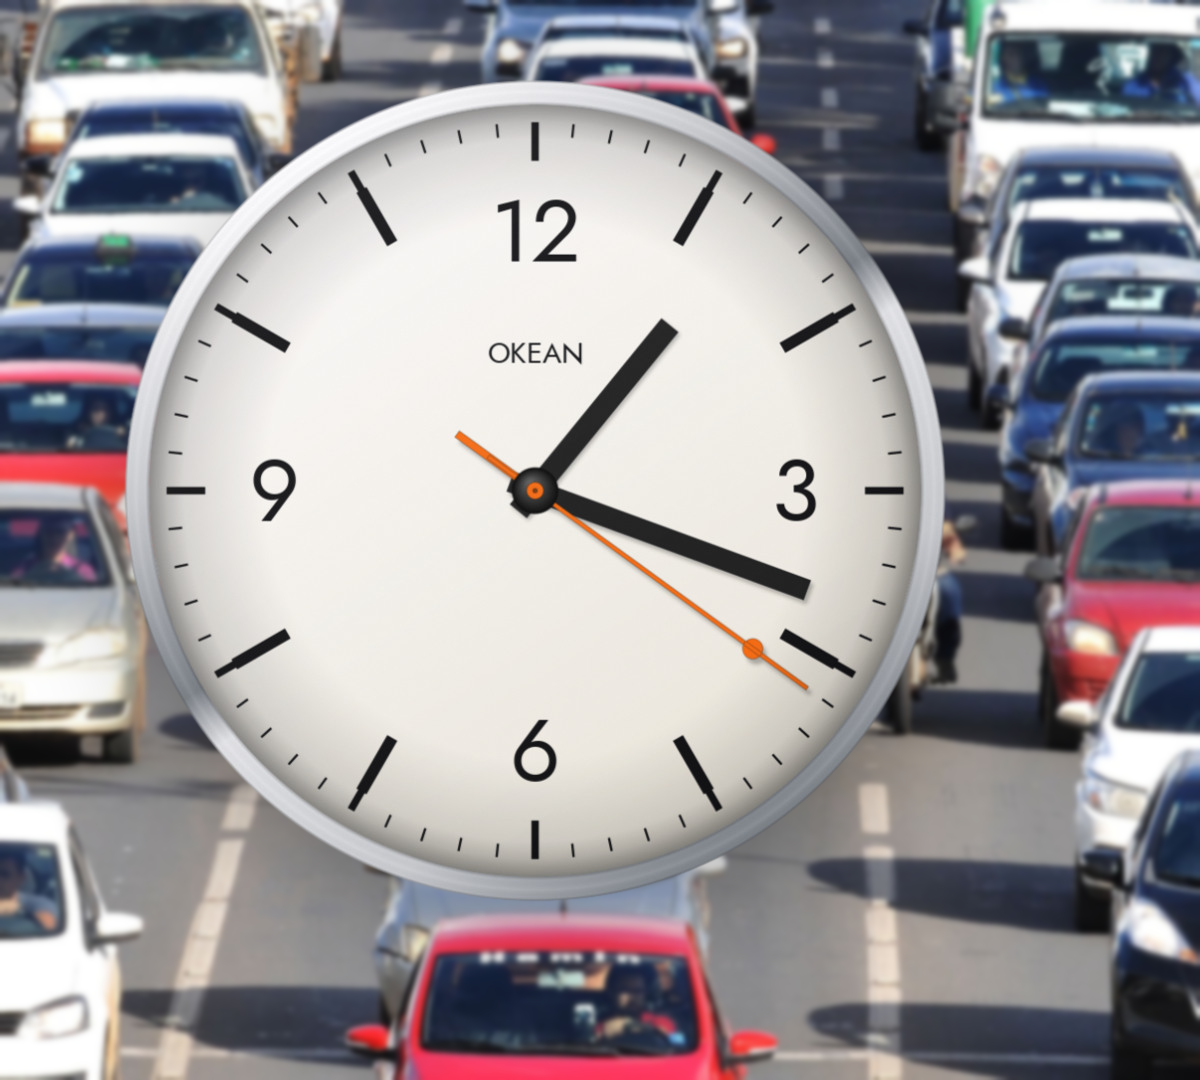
{"hour": 1, "minute": 18, "second": 21}
